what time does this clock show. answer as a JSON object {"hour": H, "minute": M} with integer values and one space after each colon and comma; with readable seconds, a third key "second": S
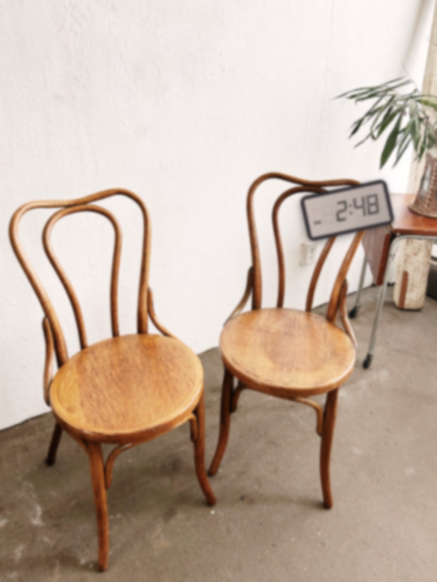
{"hour": 2, "minute": 48}
